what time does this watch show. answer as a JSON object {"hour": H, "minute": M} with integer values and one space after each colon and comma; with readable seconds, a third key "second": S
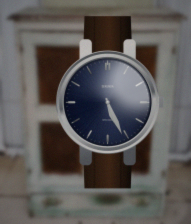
{"hour": 5, "minute": 26}
